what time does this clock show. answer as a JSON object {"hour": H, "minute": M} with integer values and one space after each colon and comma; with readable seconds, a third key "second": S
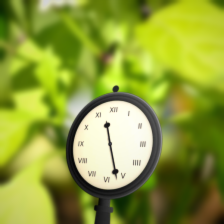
{"hour": 11, "minute": 27}
